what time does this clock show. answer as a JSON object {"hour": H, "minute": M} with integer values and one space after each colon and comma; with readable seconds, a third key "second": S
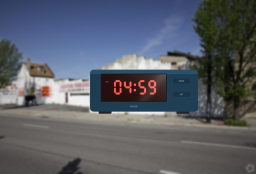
{"hour": 4, "minute": 59}
